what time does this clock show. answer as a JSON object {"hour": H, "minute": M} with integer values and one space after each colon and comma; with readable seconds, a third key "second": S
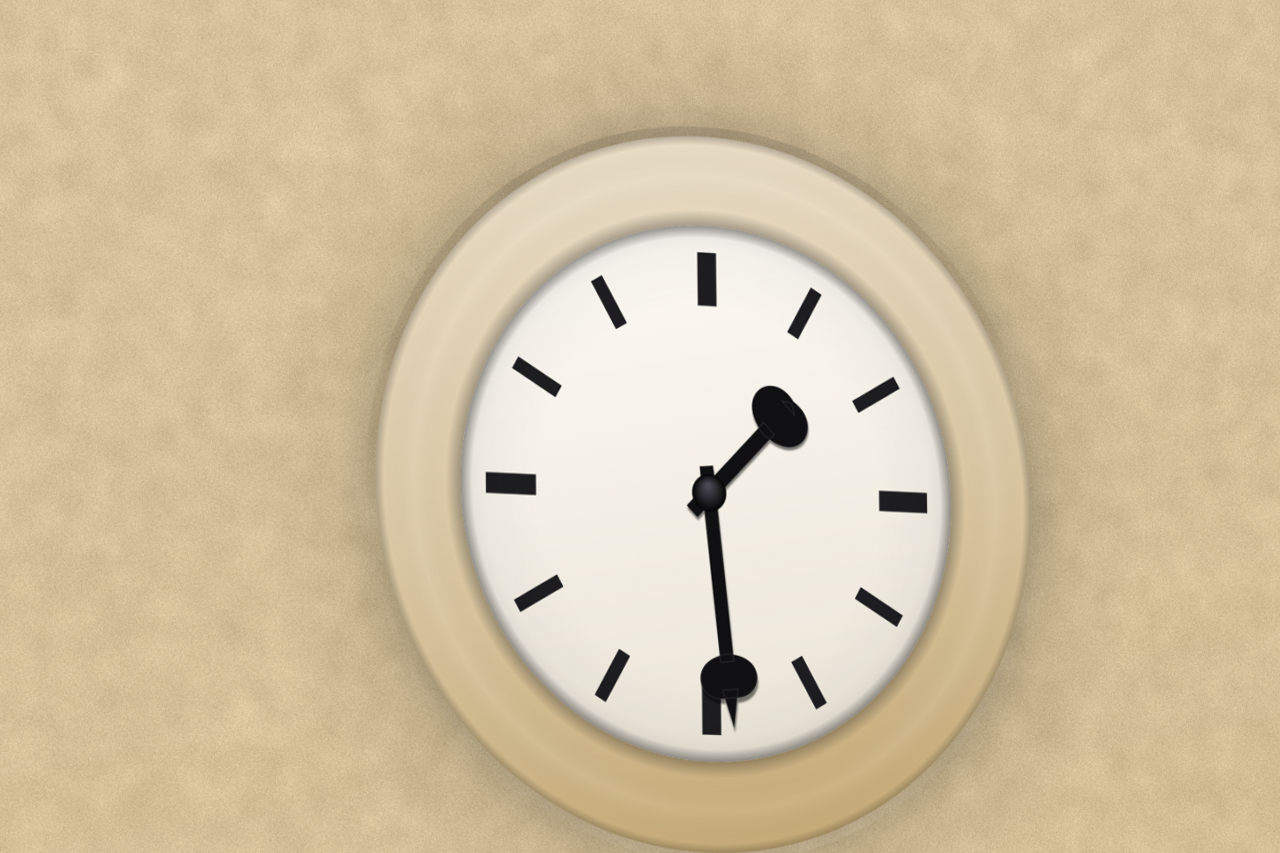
{"hour": 1, "minute": 29}
